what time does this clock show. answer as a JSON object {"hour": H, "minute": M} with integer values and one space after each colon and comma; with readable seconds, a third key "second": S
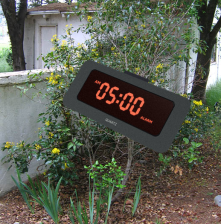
{"hour": 5, "minute": 0}
